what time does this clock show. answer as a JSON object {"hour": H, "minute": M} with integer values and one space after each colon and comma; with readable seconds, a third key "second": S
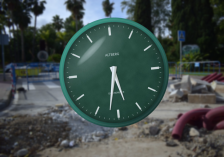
{"hour": 5, "minute": 32}
